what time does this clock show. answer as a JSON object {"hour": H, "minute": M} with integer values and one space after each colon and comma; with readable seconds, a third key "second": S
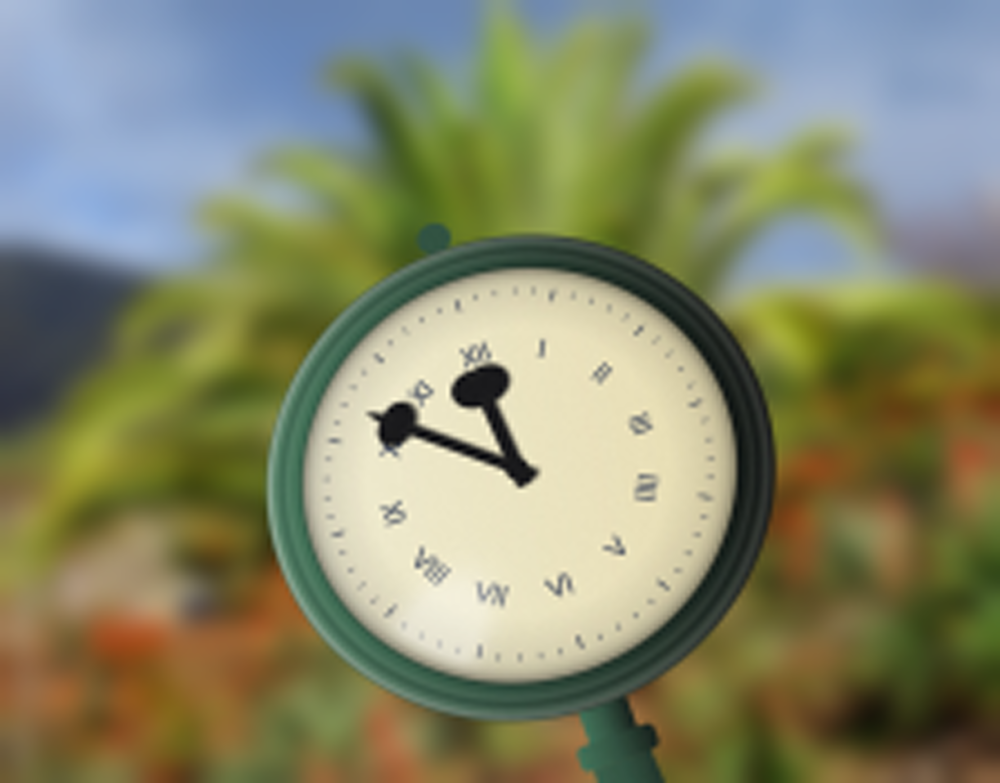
{"hour": 11, "minute": 52}
